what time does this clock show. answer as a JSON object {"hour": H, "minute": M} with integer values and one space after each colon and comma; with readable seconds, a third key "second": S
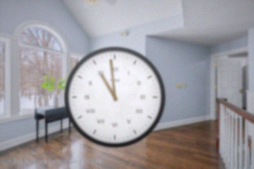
{"hour": 10, "minute": 59}
